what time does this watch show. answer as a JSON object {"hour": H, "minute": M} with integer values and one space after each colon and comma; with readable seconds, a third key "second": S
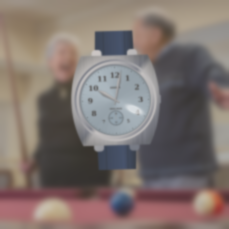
{"hour": 10, "minute": 2}
